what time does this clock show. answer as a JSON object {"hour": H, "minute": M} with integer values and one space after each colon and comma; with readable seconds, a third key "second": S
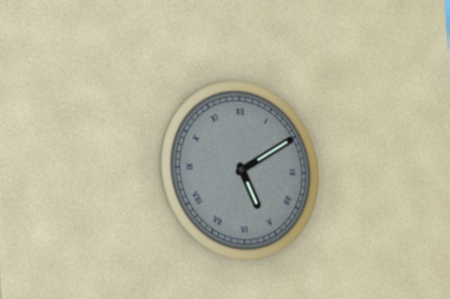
{"hour": 5, "minute": 10}
